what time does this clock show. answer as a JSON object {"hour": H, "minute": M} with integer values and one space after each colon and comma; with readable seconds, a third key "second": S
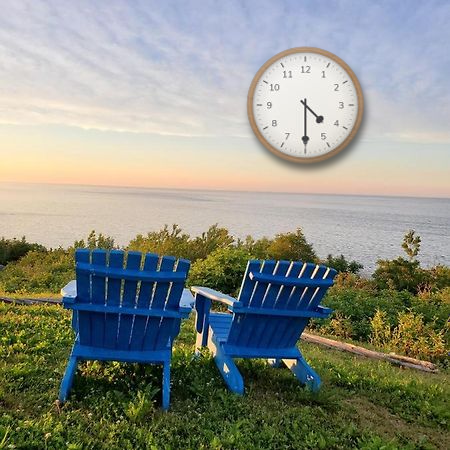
{"hour": 4, "minute": 30}
